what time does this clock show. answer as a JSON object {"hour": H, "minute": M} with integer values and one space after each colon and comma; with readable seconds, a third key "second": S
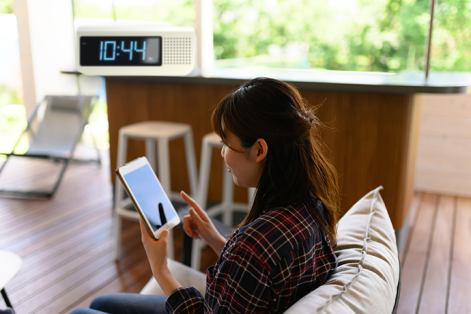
{"hour": 10, "minute": 44}
